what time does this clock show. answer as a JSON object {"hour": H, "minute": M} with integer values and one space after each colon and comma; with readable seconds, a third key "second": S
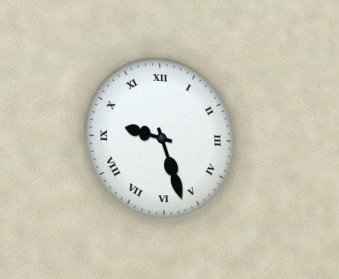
{"hour": 9, "minute": 27}
